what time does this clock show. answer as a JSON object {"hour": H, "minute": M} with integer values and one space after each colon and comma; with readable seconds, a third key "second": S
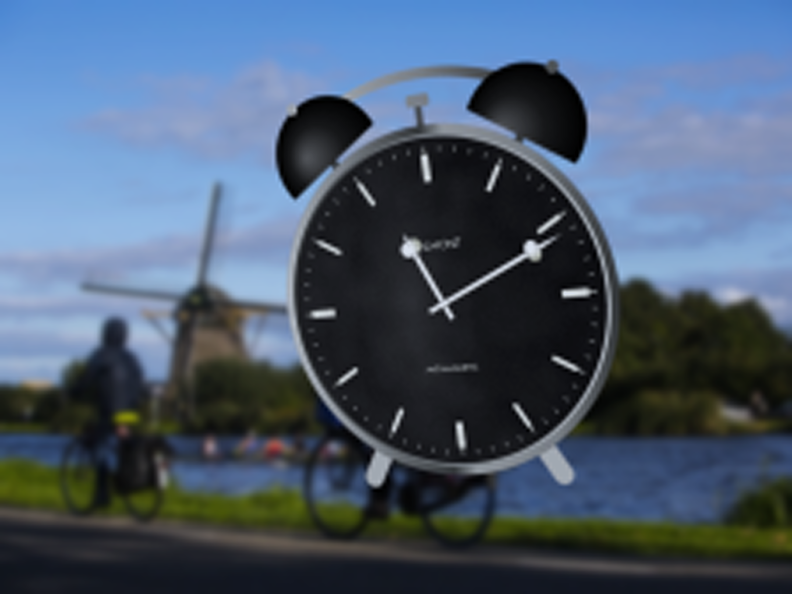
{"hour": 11, "minute": 11}
